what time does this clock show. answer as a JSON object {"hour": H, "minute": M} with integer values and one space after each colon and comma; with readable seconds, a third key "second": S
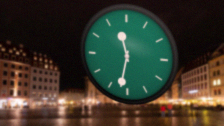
{"hour": 11, "minute": 32}
